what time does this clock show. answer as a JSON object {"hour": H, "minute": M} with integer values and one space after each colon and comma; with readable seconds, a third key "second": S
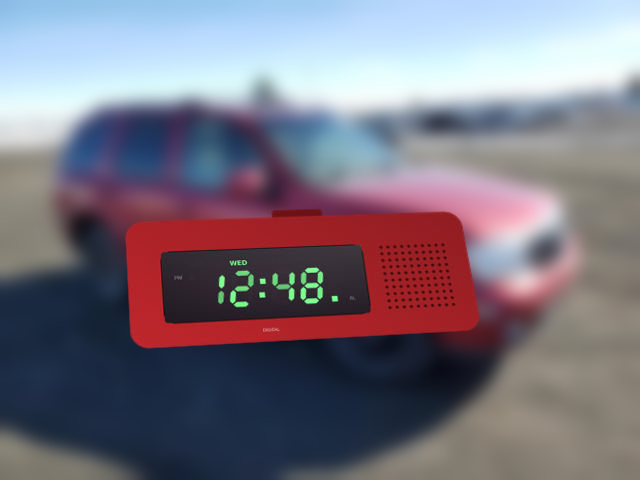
{"hour": 12, "minute": 48}
